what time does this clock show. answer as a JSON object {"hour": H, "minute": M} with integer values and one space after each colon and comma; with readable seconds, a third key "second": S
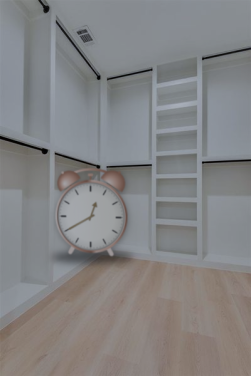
{"hour": 12, "minute": 40}
